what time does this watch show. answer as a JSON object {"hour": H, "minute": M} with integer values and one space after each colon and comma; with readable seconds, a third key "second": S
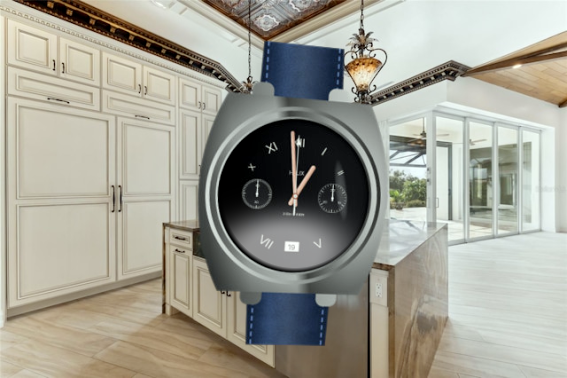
{"hour": 12, "minute": 59}
